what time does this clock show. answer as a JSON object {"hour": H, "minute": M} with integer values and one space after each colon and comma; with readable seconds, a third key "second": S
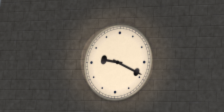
{"hour": 9, "minute": 19}
